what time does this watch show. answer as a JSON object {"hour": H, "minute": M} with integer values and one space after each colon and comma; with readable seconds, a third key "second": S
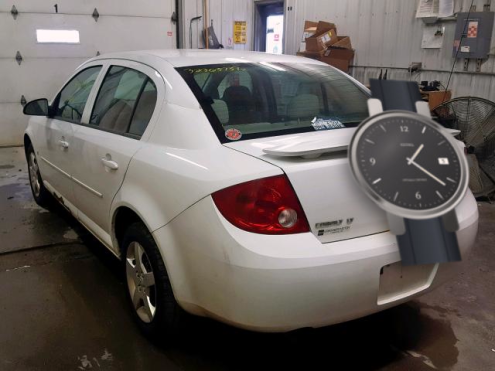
{"hour": 1, "minute": 22}
